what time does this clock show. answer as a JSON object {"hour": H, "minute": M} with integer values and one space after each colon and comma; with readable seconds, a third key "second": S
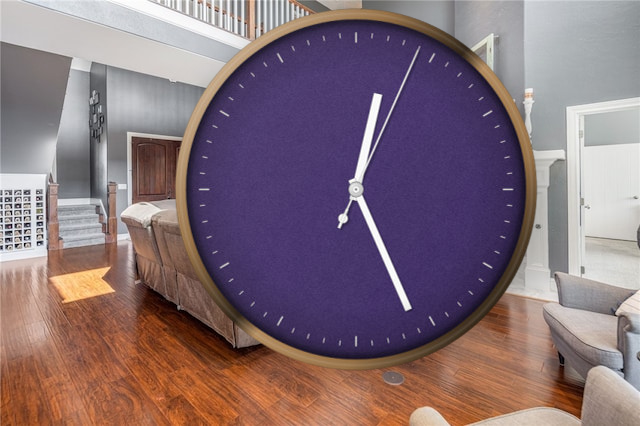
{"hour": 12, "minute": 26, "second": 4}
